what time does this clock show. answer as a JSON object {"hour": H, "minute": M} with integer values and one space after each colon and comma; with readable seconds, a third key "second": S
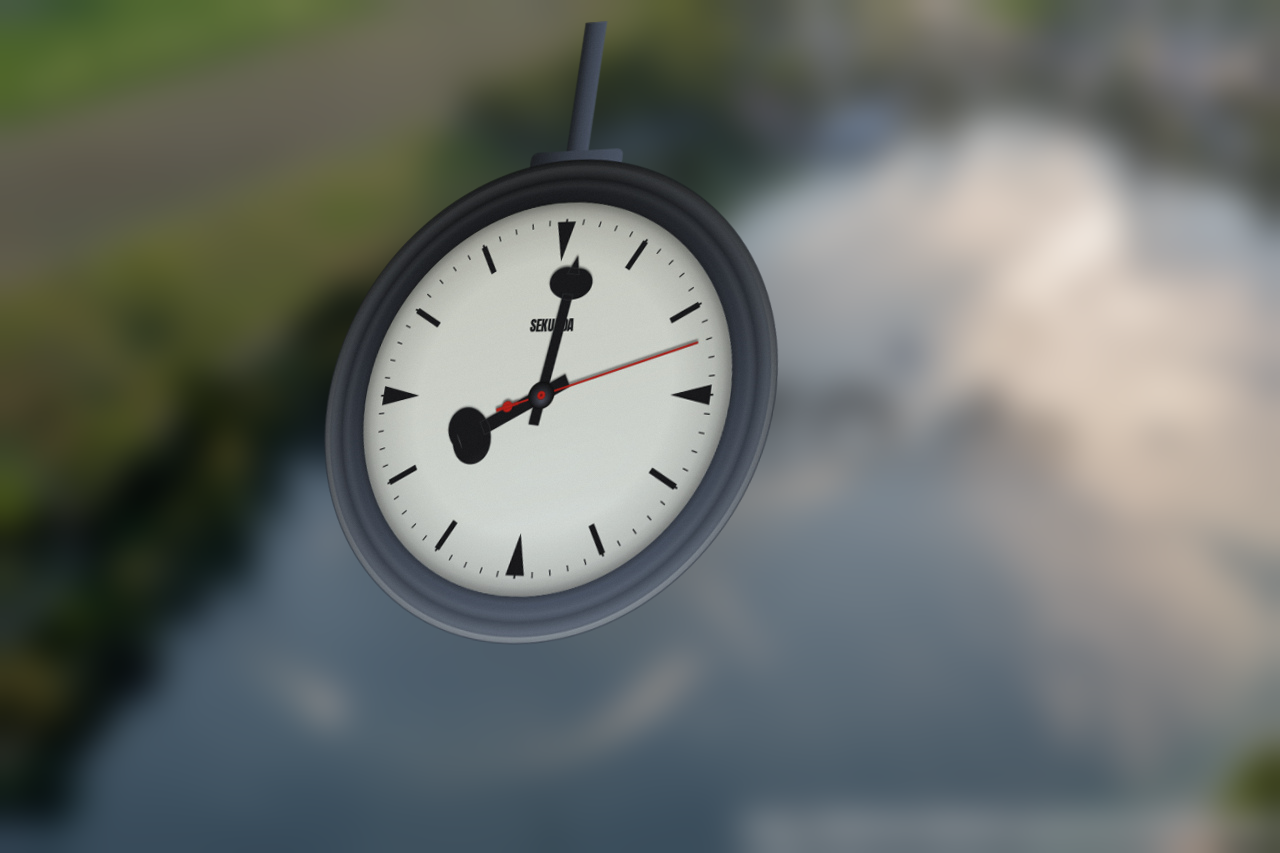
{"hour": 8, "minute": 1, "second": 12}
